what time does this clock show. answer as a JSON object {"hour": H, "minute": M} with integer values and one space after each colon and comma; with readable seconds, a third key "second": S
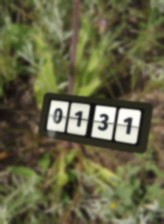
{"hour": 1, "minute": 31}
